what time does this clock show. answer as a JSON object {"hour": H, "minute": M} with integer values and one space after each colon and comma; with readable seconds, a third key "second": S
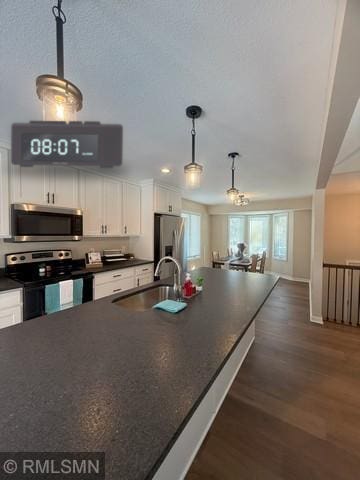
{"hour": 8, "minute": 7}
